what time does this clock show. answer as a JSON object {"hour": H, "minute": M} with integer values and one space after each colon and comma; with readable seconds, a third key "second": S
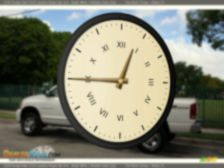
{"hour": 12, "minute": 45}
